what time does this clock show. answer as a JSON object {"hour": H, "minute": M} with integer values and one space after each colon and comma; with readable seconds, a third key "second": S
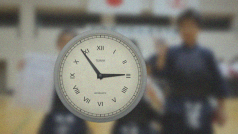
{"hour": 2, "minute": 54}
